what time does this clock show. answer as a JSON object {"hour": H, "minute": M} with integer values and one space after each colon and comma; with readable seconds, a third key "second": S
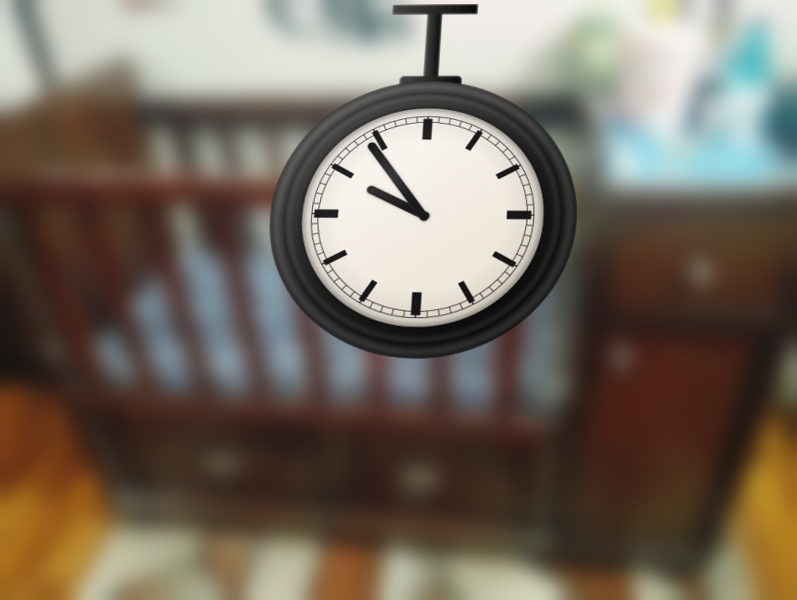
{"hour": 9, "minute": 54}
